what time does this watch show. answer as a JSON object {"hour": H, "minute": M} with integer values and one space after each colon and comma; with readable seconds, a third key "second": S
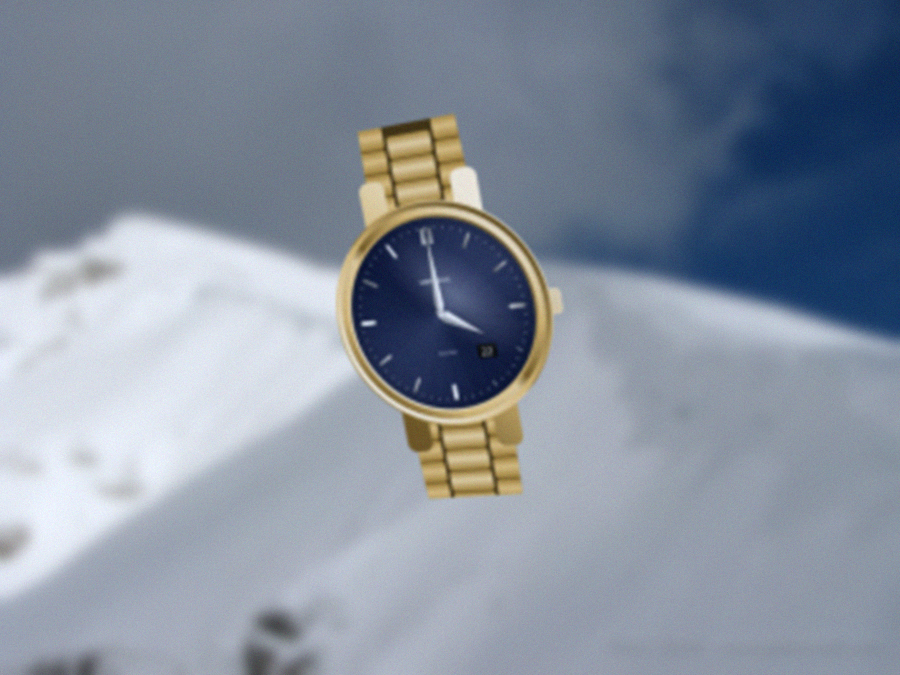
{"hour": 4, "minute": 0}
